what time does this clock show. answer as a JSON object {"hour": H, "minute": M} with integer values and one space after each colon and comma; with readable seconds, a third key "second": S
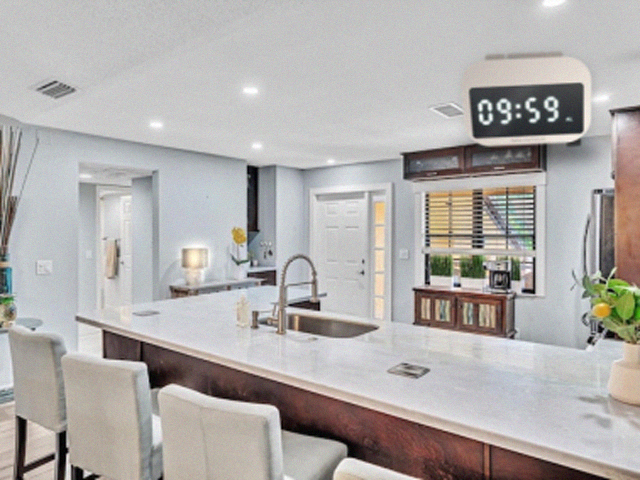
{"hour": 9, "minute": 59}
